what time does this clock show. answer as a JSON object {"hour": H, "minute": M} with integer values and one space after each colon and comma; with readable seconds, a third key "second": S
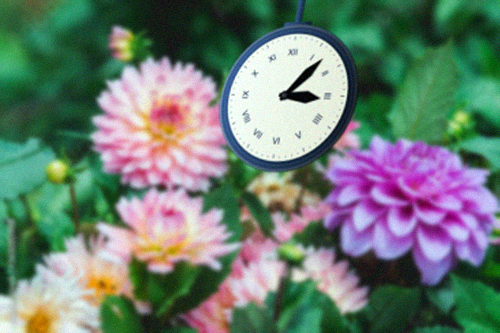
{"hour": 3, "minute": 7}
